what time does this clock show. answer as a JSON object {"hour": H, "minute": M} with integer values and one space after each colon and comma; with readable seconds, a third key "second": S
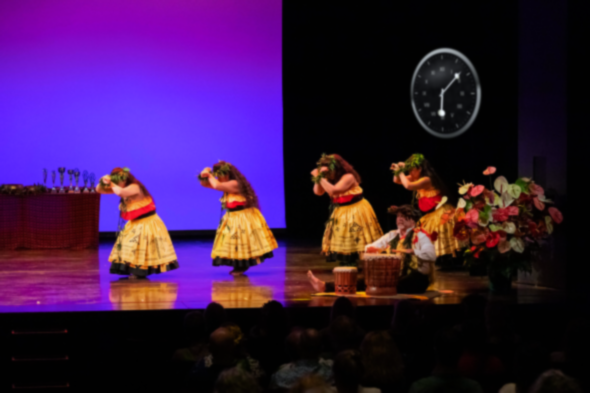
{"hour": 6, "minute": 8}
